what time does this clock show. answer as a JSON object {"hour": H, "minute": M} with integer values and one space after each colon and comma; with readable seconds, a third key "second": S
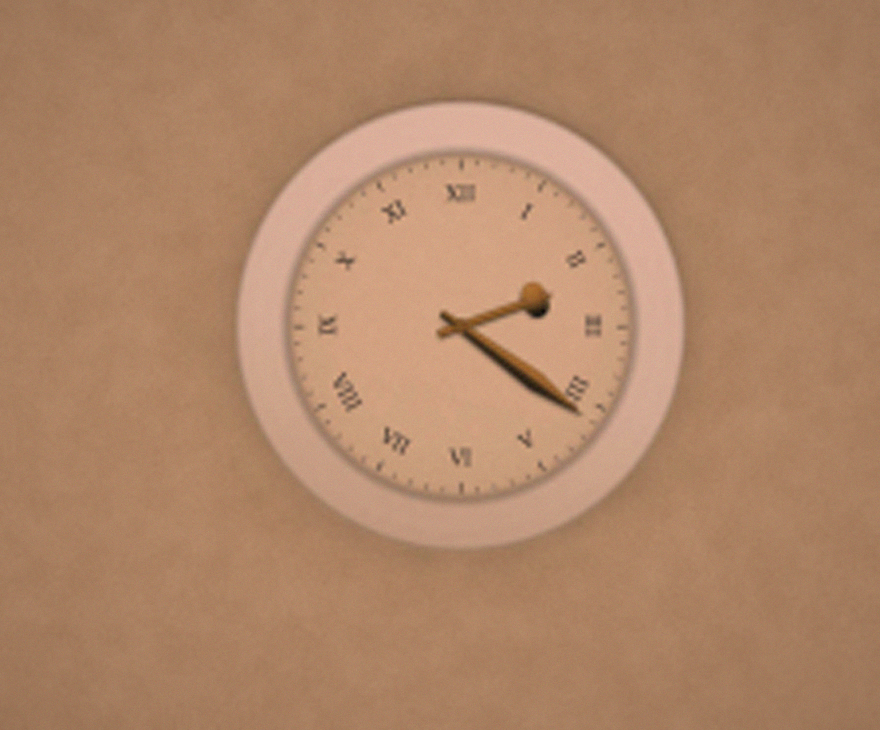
{"hour": 2, "minute": 21}
